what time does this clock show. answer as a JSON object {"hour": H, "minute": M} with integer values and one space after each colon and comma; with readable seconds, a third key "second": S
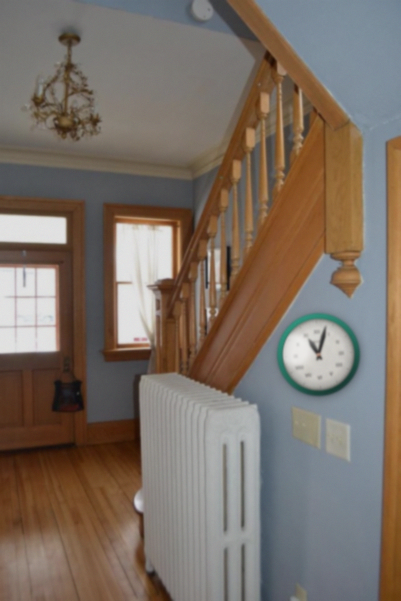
{"hour": 11, "minute": 3}
